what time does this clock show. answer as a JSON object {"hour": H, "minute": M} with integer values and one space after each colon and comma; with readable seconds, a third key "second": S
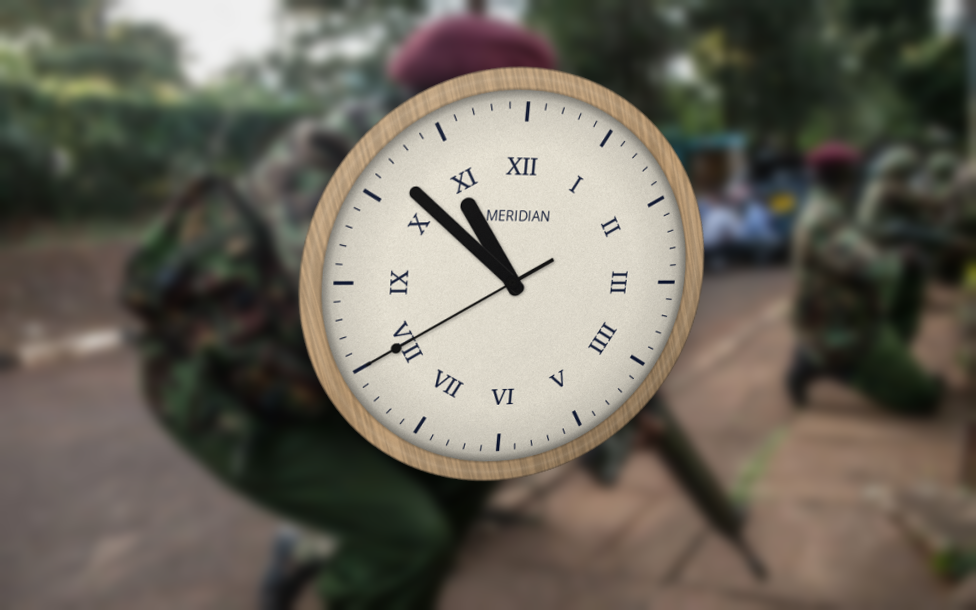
{"hour": 10, "minute": 51, "second": 40}
